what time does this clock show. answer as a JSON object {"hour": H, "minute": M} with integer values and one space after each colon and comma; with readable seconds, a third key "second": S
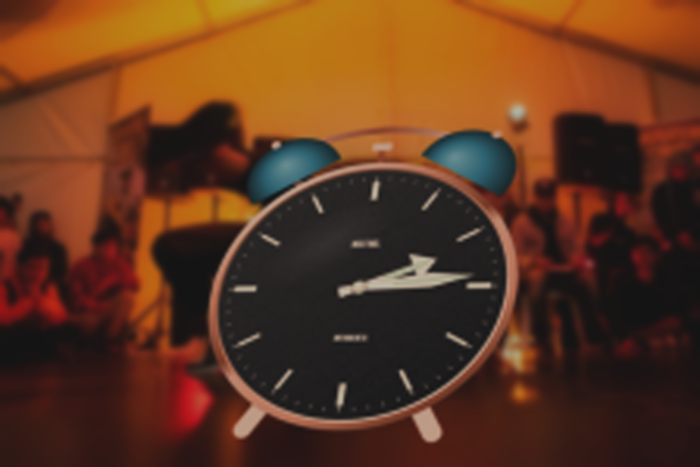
{"hour": 2, "minute": 14}
